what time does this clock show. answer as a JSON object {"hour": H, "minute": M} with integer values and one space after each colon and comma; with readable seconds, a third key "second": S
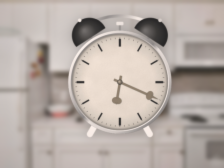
{"hour": 6, "minute": 19}
